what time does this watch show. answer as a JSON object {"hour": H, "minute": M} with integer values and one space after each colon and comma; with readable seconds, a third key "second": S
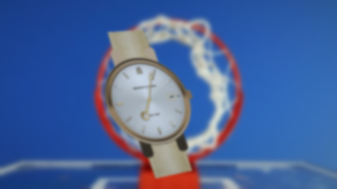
{"hour": 7, "minute": 4}
